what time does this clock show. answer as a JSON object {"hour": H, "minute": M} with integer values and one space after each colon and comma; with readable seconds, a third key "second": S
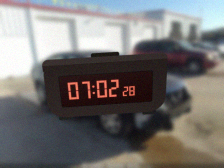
{"hour": 7, "minute": 2, "second": 28}
